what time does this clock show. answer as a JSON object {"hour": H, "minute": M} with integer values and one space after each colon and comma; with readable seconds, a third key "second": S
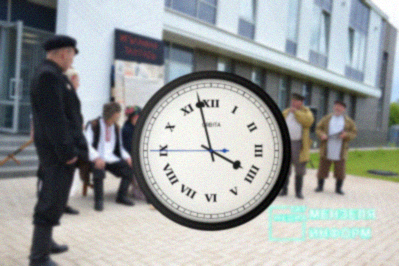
{"hour": 3, "minute": 57, "second": 45}
